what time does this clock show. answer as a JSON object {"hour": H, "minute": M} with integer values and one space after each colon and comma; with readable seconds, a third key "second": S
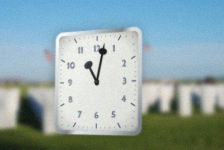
{"hour": 11, "minute": 2}
